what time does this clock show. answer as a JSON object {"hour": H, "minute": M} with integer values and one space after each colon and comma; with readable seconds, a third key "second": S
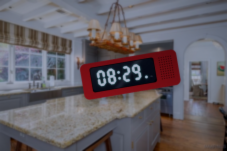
{"hour": 8, "minute": 29}
